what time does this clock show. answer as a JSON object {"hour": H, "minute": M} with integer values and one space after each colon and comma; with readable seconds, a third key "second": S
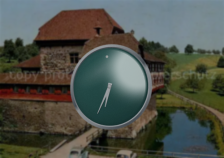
{"hour": 6, "minute": 35}
